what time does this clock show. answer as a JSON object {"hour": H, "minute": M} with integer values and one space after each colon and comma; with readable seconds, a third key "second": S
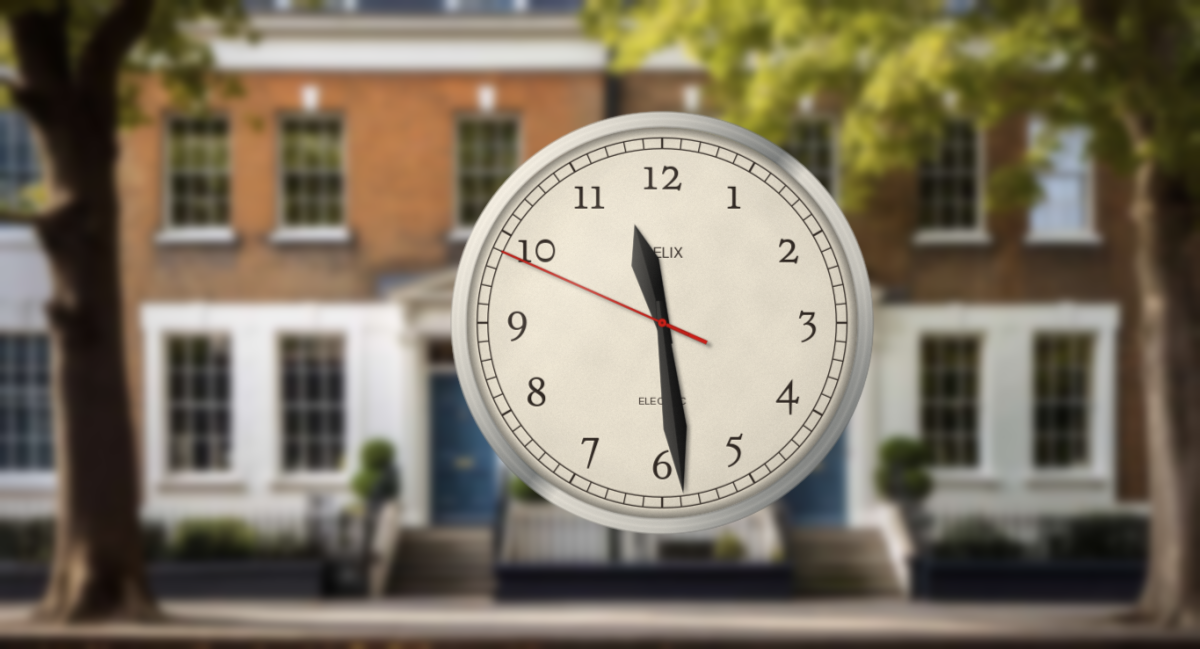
{"hour": 11, "minute": 28, "second": 49}
